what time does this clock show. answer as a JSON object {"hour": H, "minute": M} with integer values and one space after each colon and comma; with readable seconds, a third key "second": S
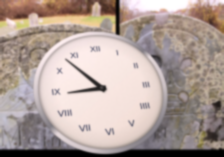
{"hour": 8, "minute": 53}
